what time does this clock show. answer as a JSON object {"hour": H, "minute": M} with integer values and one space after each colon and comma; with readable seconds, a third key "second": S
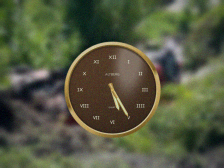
{"hour": 5, "minute": 25}
